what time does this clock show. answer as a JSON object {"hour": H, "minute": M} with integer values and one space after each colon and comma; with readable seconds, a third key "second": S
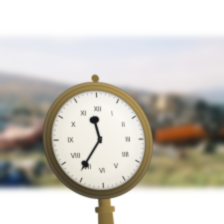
{"hour": 11, "minute": 36}
